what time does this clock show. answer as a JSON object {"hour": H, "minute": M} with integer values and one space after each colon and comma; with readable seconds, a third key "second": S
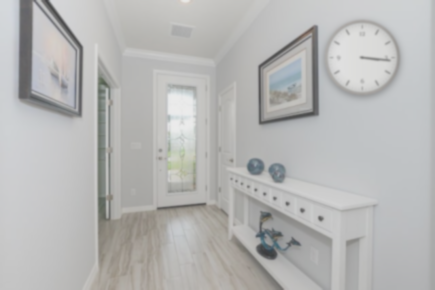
{"hour": 3, "minute": 16}
